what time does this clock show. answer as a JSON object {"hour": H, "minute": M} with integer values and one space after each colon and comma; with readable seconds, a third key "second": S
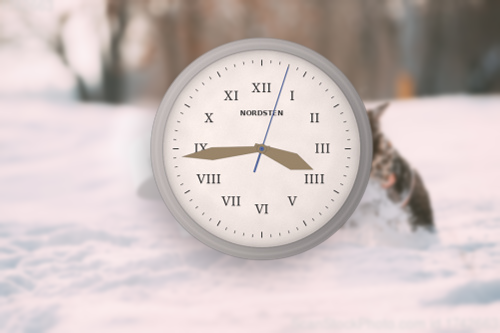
{"hour": 3, "minute": 44, "second": 3}
